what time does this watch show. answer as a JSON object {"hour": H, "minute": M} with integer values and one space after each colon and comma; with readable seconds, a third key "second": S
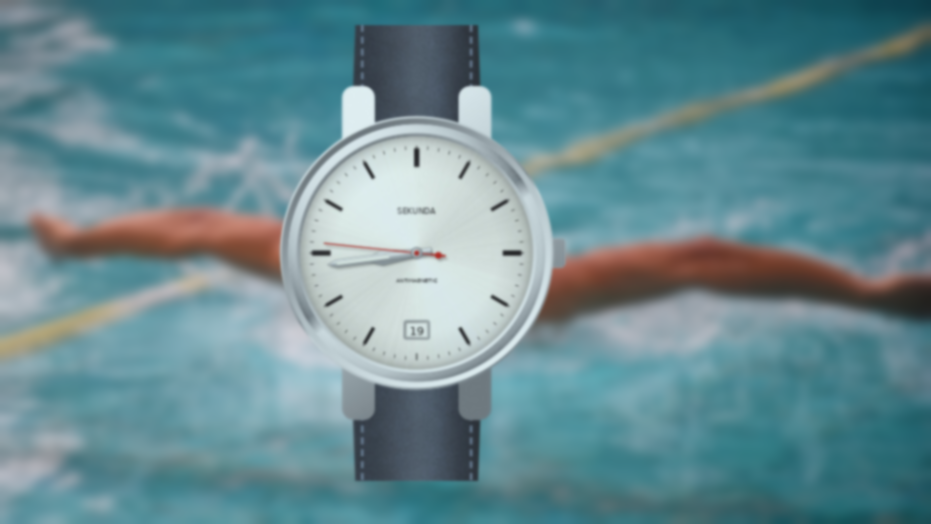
{"hour": 8, "minute": 43, "second": 46}
